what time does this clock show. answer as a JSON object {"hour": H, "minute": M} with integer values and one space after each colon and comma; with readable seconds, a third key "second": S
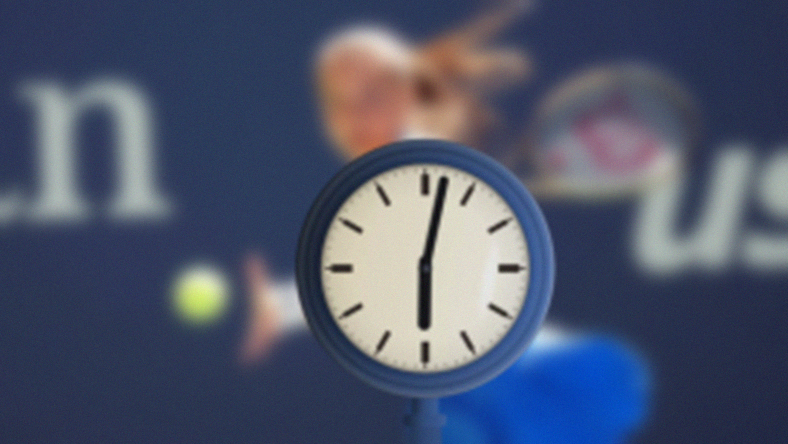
{"hour": 6, "minute": 2}
